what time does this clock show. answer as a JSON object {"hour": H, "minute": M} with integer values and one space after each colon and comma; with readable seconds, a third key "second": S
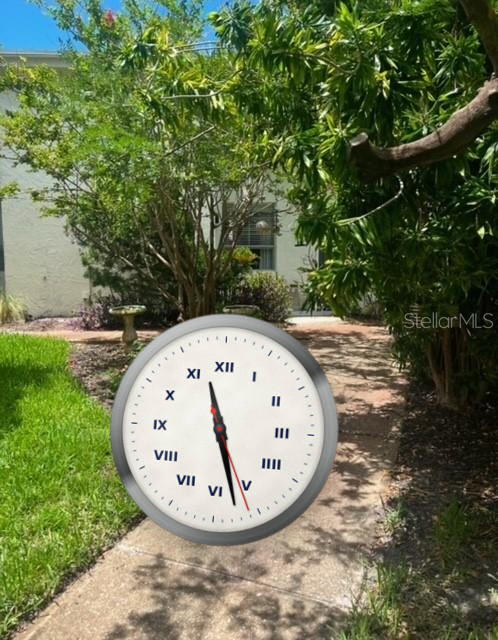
{"hour": 11, "minute": 27, "second": 26}
